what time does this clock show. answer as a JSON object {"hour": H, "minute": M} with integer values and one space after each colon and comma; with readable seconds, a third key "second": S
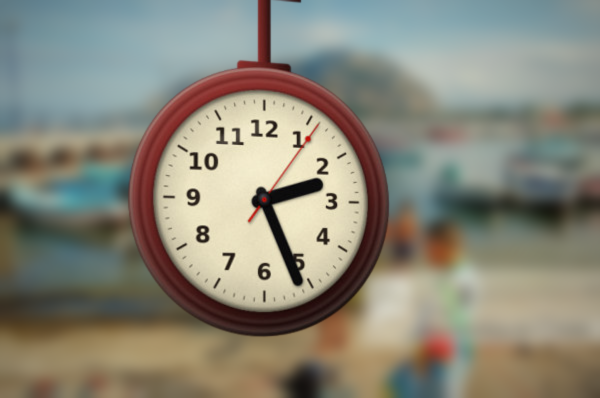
{"hour": 2, "minute": 26, "second": 6}
